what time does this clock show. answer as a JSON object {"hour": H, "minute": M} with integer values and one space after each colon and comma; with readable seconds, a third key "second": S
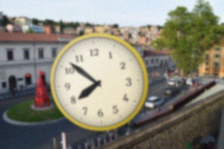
{"hour": 7, "minute": 52}
